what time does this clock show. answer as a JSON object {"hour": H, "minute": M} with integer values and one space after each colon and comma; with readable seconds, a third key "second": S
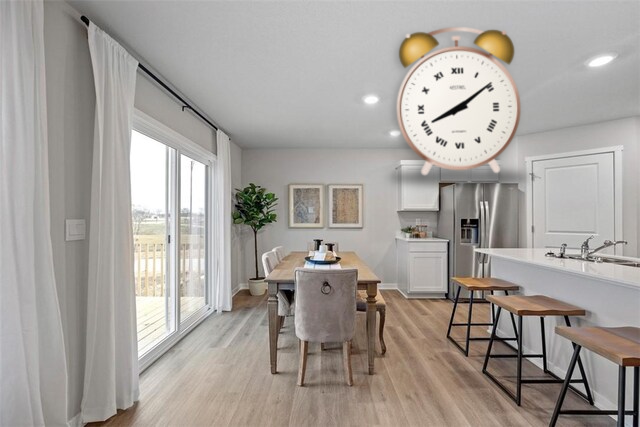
{"hour": 8, "minute": 9}
